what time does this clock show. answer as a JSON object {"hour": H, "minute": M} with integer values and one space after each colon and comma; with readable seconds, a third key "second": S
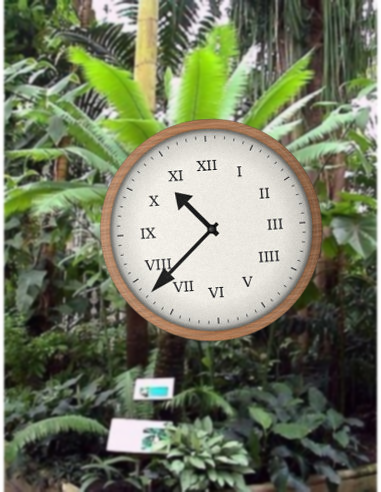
{"hour": 10, "minute": 38}
